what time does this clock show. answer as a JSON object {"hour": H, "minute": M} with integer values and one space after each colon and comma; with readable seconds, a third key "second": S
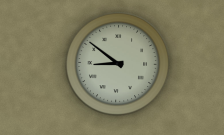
{"hour": 8, "minute": 51}
